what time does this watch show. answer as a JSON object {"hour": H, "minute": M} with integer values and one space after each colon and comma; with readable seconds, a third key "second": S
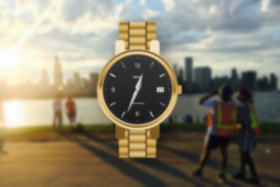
{"hour": 12, "minute": 34}
